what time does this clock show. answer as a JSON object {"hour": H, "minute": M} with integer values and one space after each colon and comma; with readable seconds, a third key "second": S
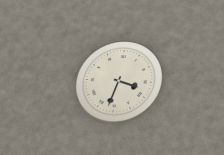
{"hour": 3, "minute": 32}
